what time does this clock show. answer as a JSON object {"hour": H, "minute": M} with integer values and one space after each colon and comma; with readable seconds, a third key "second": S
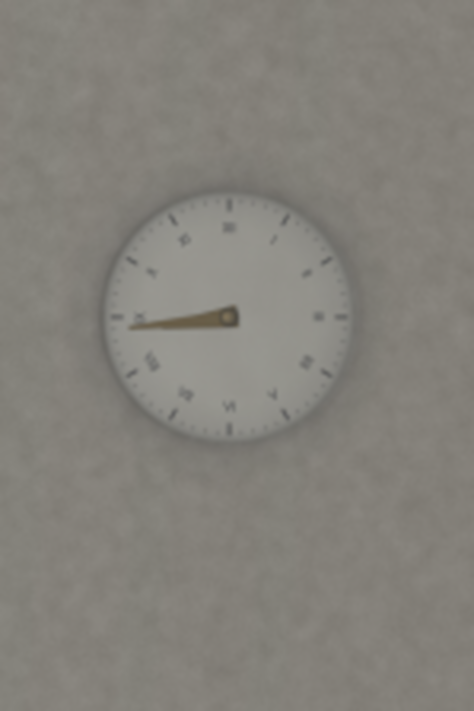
{"hour": 8, "minute": 44}
